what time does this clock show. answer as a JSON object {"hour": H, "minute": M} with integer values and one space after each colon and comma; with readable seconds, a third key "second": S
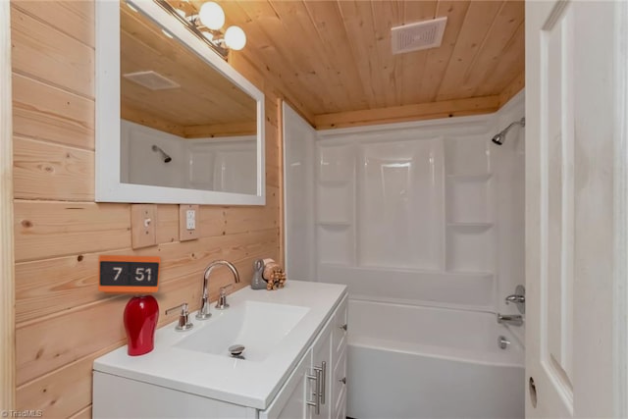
{"hour": 7, "minute": 51}
